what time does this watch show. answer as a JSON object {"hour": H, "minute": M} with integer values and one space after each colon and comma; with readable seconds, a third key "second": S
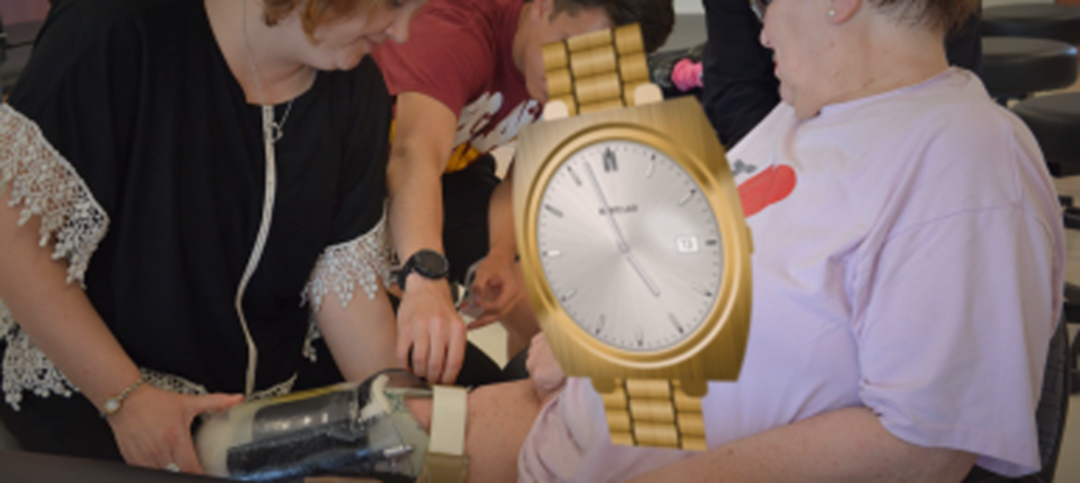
{"hour": 4, "minute": 57}
